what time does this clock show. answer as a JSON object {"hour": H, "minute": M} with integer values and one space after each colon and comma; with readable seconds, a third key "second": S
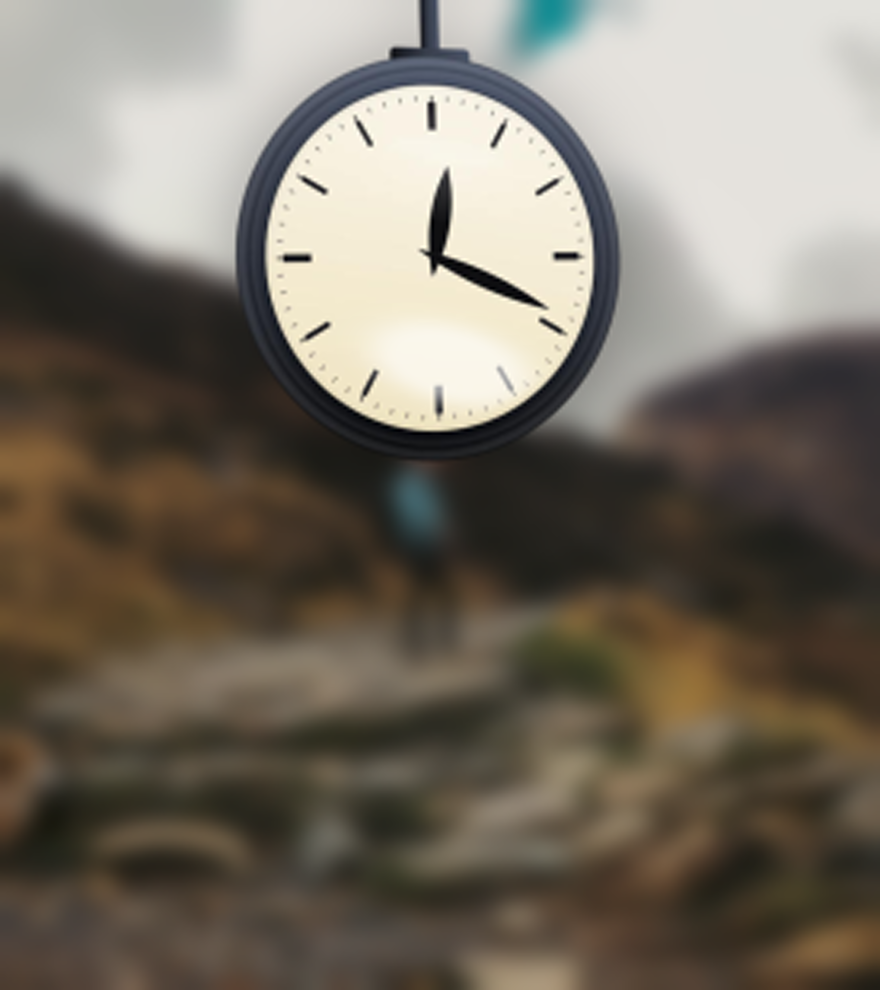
{"hour": 12, "minute": 19}
